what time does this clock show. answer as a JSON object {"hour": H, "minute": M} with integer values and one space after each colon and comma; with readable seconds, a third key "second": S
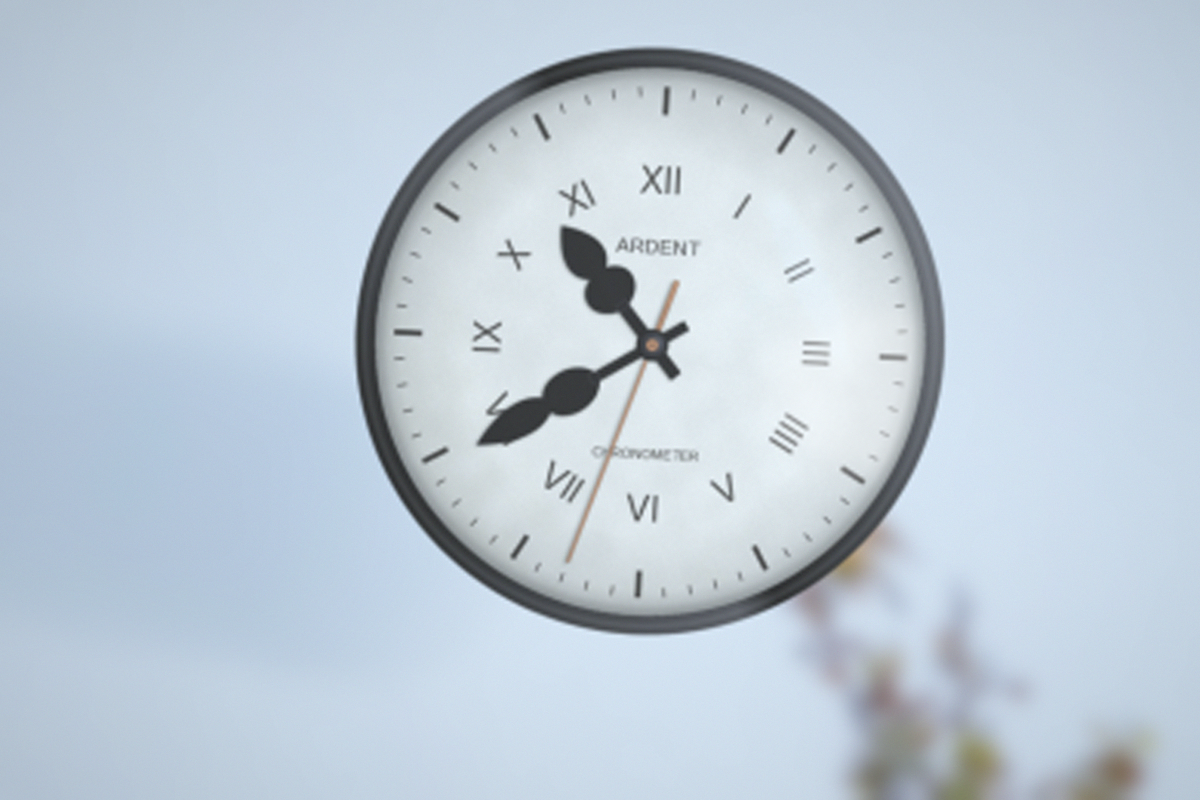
{"hour": 10, "minute": 39, "second": 33}
